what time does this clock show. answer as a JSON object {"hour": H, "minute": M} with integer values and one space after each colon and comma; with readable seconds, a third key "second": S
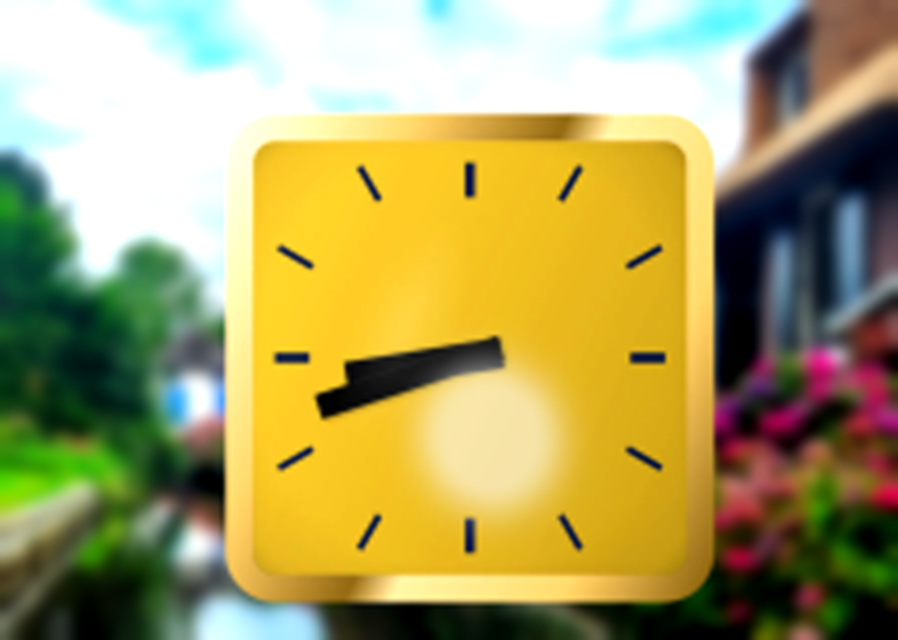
{"hour": 8, "minute": 42}
